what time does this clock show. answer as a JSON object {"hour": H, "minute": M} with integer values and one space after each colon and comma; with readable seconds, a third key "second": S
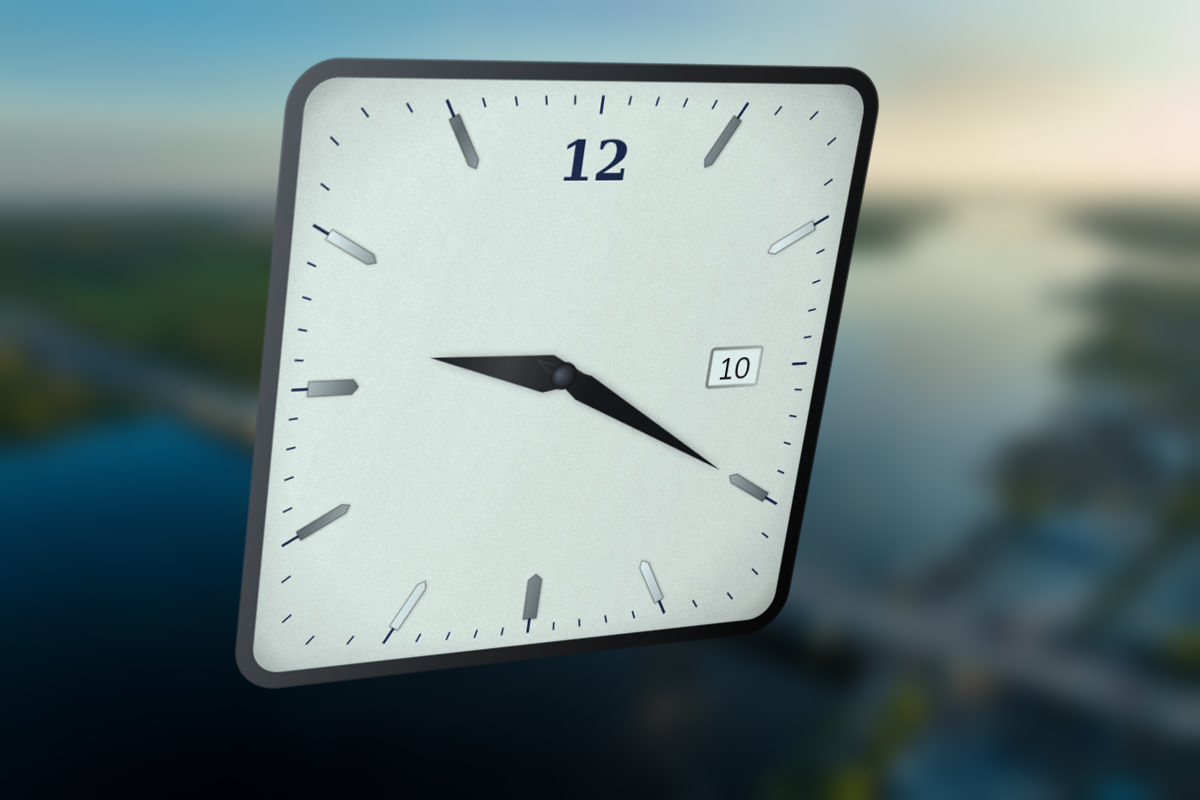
{"hour": 9, "minute": 20}
